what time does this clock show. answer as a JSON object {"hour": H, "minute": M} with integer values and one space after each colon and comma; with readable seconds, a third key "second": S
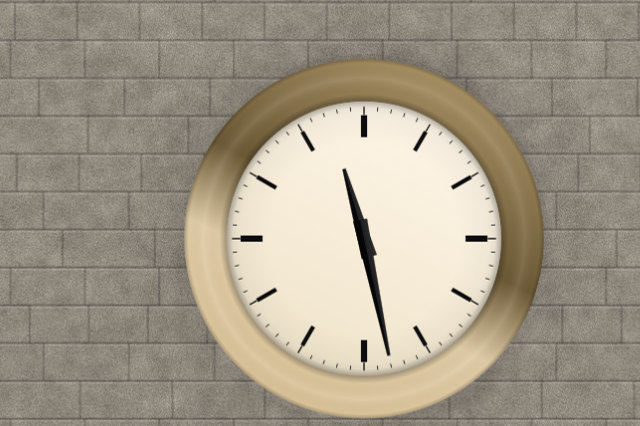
{"hour": 11, "minute": 28}
